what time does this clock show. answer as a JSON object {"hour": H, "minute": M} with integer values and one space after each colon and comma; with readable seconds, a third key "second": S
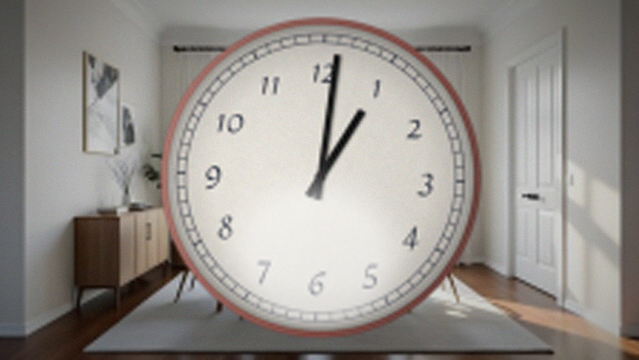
{"hour": 1, "minute": 1}
